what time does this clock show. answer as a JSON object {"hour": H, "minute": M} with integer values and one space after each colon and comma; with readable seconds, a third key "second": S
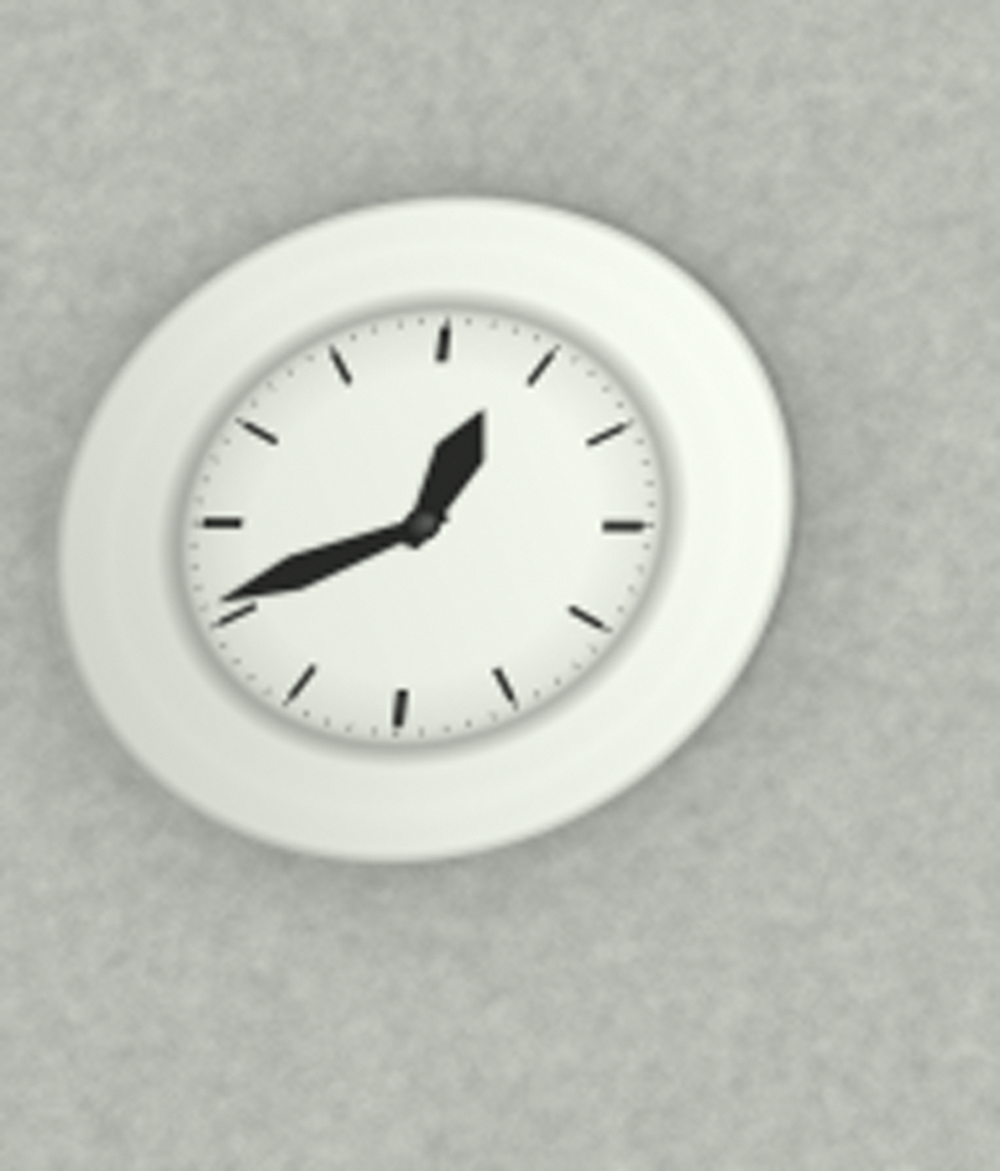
{"hour": 12, "minute": 41}
